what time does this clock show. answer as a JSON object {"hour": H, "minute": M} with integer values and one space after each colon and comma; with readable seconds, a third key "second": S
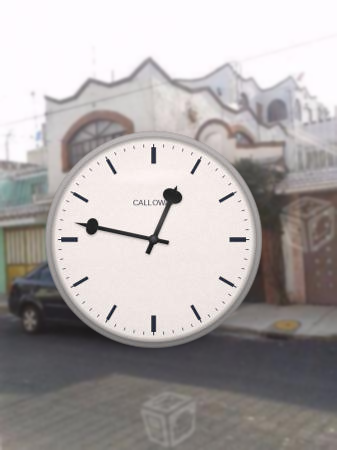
{"hour": 12, "minute": 47}
